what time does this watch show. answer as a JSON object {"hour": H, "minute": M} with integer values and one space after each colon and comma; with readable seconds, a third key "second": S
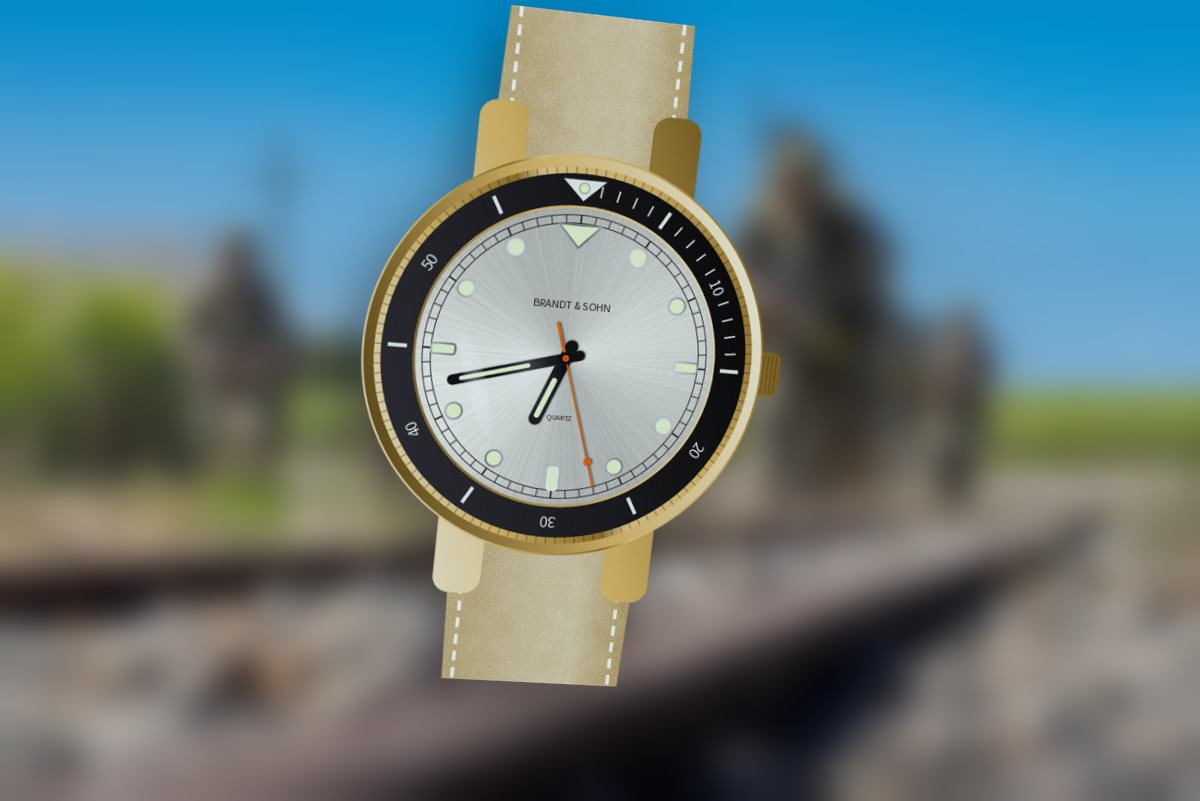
{"hour": 6, "minute": 42, "second": 27}
